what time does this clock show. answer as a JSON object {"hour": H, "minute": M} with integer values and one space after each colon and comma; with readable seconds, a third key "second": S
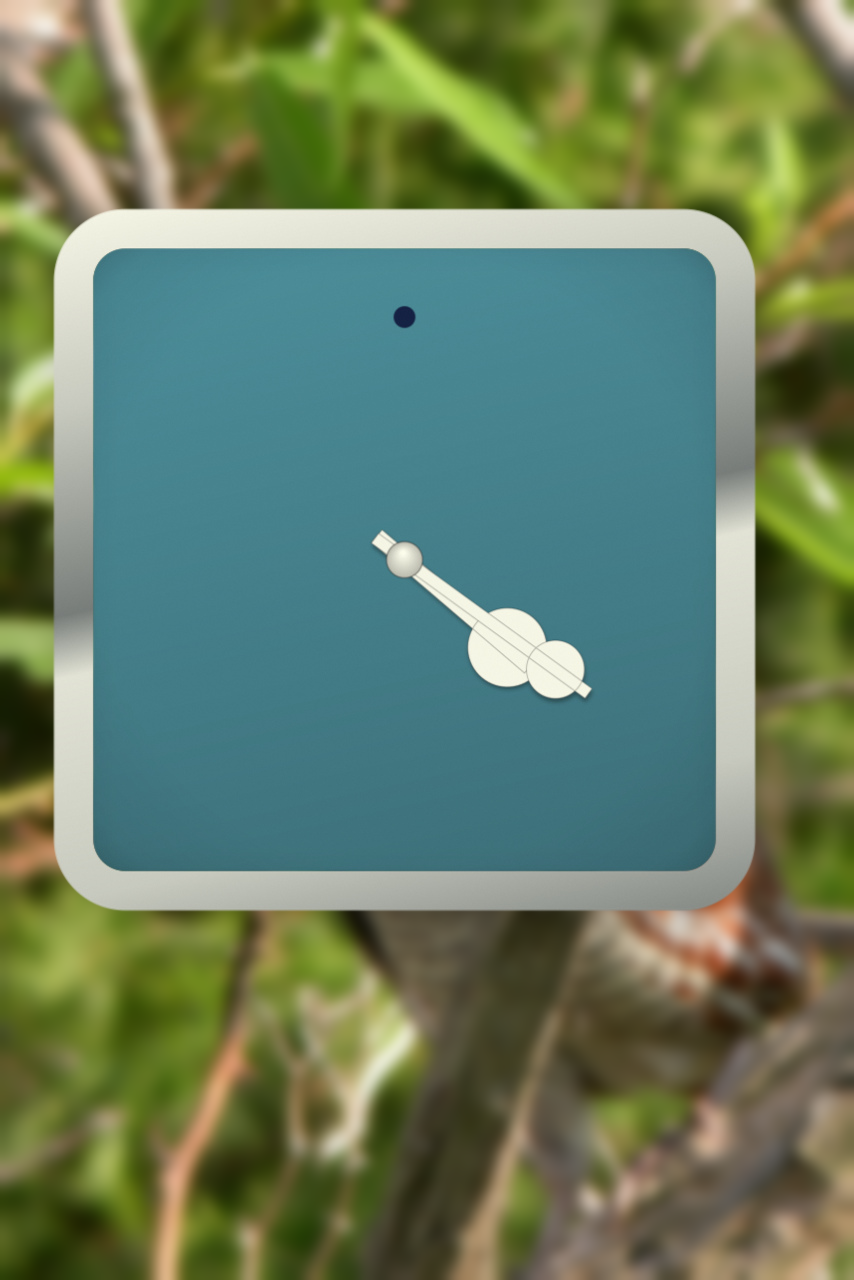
{"hour": 4, "minute": 21}
